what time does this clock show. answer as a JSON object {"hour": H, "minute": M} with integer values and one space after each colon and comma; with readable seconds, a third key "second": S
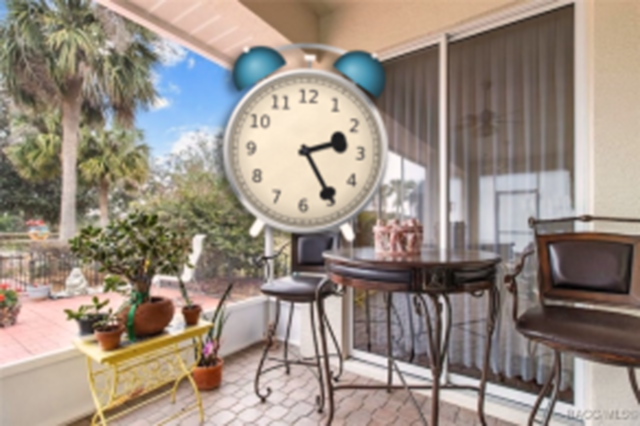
{"hour": 2, "minute": 25}
